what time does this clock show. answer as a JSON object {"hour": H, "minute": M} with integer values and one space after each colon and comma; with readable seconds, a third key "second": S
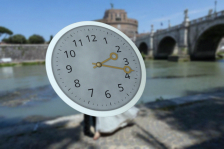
{"hour": 2, "minute": 18}
